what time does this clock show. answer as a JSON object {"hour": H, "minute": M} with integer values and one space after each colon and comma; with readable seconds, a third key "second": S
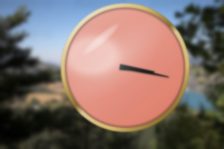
{"hour": 3, "minute": 17}
